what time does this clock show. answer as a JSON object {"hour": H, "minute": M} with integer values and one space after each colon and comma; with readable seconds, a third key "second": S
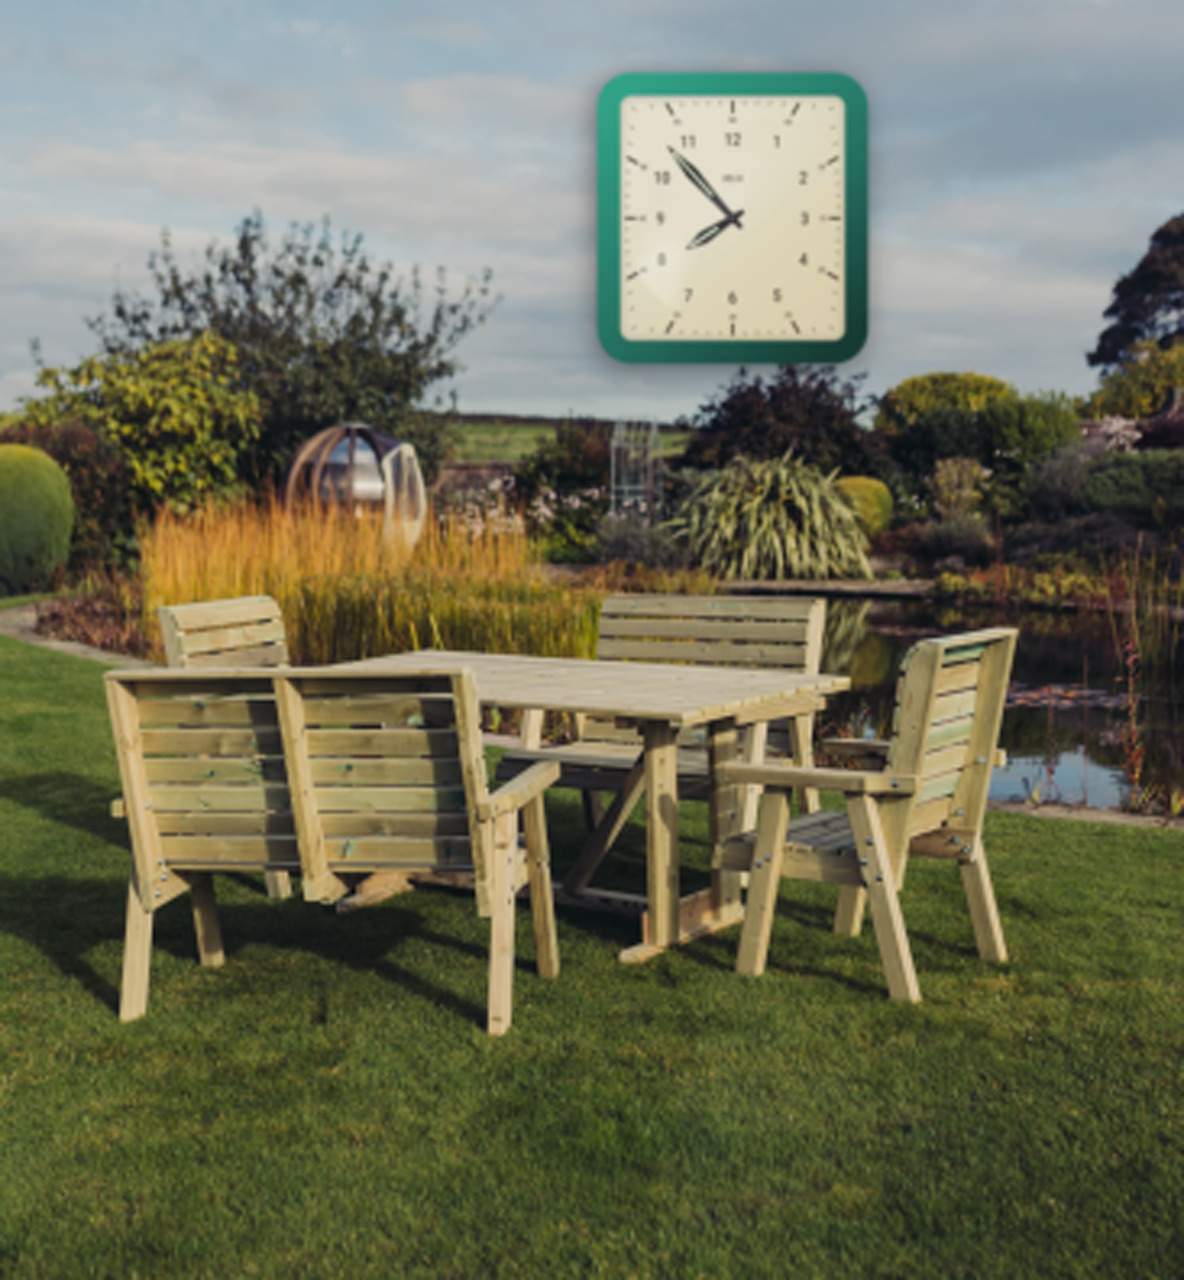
{"hour": 7, "minute": 53}
